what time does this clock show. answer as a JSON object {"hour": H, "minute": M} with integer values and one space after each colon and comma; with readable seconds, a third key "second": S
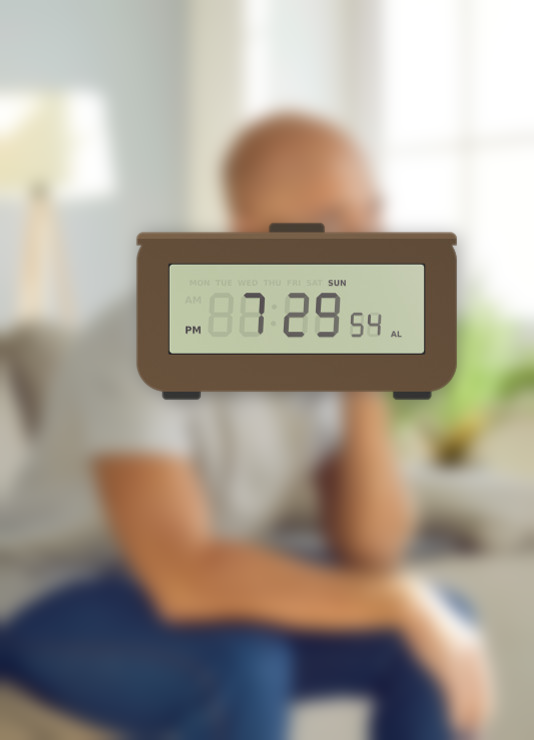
{"hour": 7, "minute": 29, "second": 54}
